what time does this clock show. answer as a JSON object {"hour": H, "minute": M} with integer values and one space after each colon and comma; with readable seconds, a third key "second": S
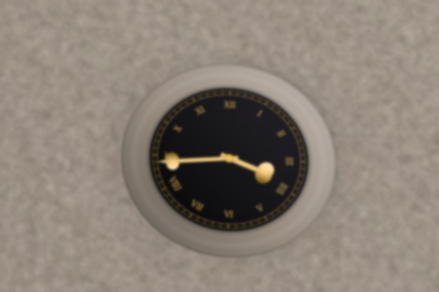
{"hour": 3, "minute": 44}
